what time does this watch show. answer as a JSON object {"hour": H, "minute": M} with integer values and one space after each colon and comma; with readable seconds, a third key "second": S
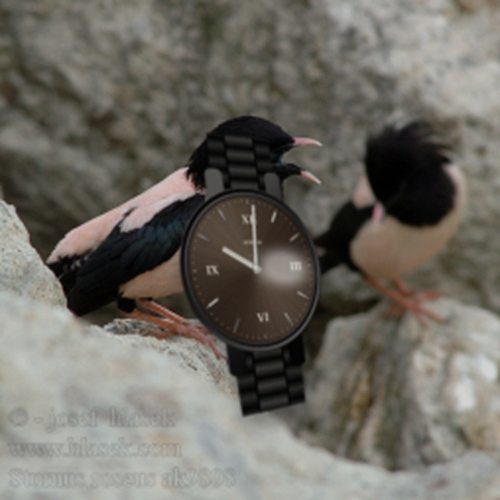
{"hour": 10, "minute": 1}
